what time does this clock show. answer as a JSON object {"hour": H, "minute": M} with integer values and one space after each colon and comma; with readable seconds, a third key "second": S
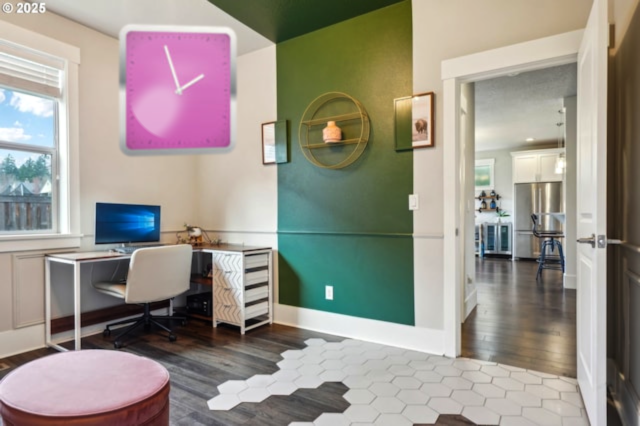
{"hour": 1, "minute": 57}
